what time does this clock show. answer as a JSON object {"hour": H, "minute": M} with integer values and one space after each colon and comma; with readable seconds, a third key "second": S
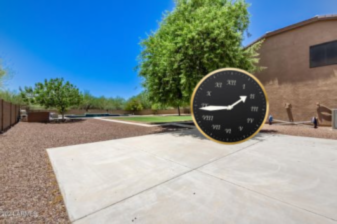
{"hour": 1, "minute": 44}
